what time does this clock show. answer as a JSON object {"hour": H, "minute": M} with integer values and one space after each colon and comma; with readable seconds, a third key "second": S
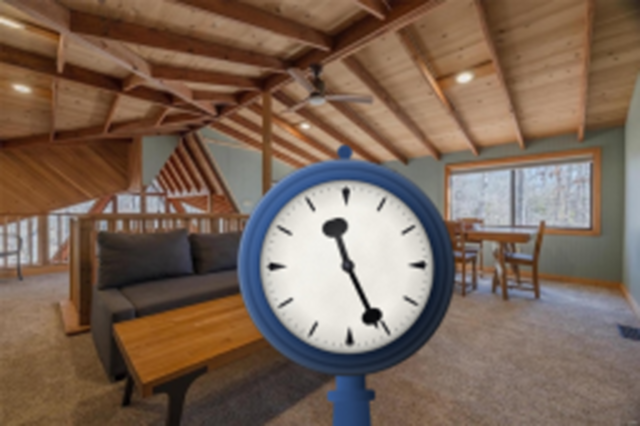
{"hour": 11, "minute": 26}
